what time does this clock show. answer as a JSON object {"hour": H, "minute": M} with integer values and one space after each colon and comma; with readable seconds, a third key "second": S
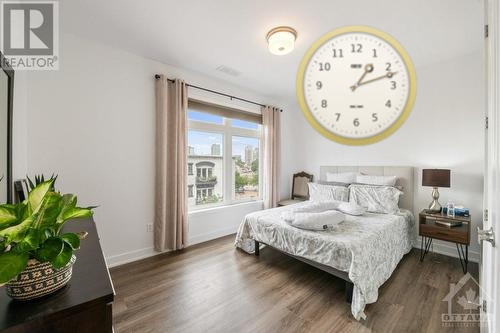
{"hour": 1, "minute": 12}
